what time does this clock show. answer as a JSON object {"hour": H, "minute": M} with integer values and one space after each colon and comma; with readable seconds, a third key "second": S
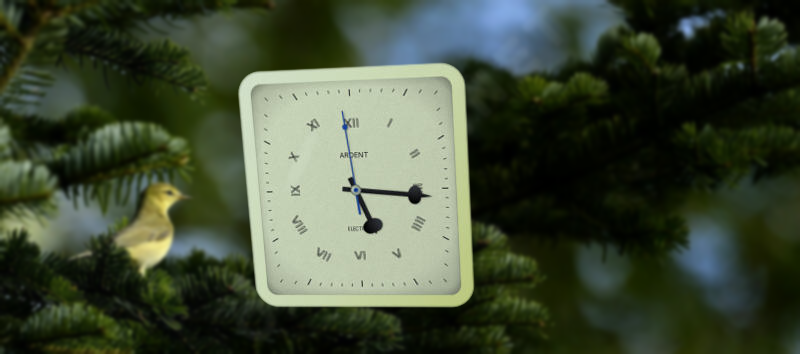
{"hour": 5, "minute": 15, "second": 59}
